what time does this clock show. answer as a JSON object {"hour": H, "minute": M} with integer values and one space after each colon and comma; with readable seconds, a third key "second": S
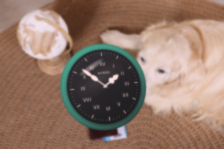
{"hour": 1, "minute": 52}
